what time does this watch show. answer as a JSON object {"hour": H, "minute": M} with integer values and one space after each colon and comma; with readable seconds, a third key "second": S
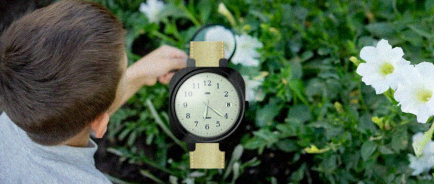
{"hour": 6, "minute": 21}
